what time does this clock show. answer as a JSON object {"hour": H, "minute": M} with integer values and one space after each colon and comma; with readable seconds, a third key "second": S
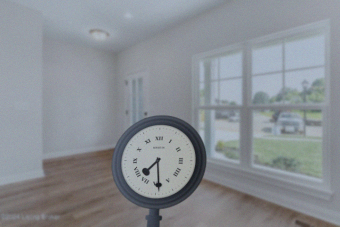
{"hour": 7, "minute": 29}
